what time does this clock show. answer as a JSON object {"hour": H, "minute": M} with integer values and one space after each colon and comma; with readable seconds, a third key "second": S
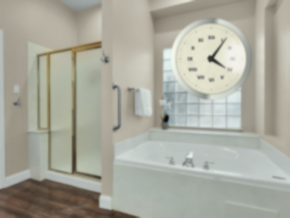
{"hour": 4, "minute": 6}
